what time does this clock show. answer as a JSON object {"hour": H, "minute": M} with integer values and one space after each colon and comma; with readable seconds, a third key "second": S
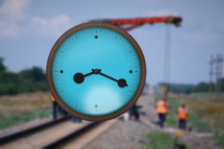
{"hour": 8, "minute": 19}
